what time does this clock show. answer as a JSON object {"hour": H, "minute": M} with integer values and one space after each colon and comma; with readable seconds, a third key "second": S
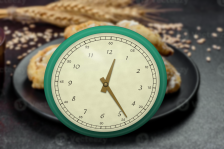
{"hour": 12, "minute": 24}
